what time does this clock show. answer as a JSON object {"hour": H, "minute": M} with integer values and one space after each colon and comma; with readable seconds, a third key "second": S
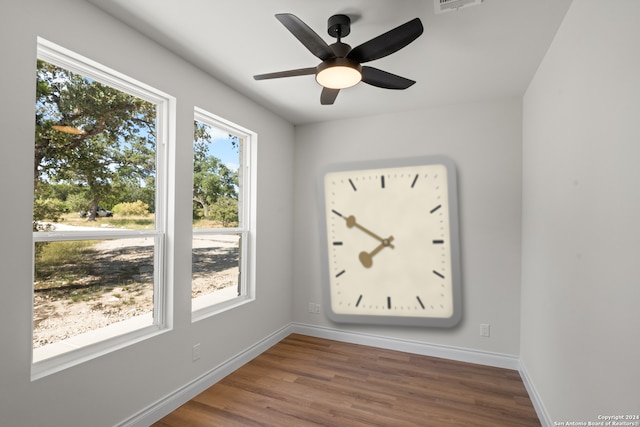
{"hour": 7, "minute": 50}
